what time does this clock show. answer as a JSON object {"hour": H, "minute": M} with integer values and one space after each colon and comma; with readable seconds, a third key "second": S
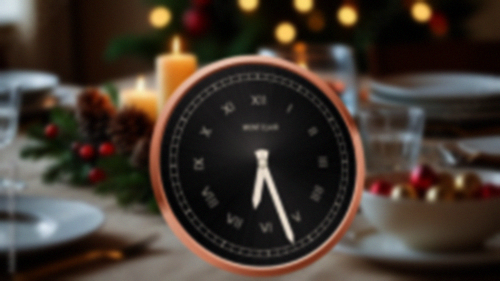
{"hour": 6, "minute": 27}
